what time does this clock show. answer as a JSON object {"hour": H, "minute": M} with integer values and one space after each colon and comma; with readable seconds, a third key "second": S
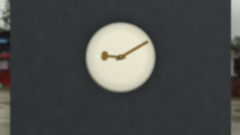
{"hour": 9, "minute": 10}
